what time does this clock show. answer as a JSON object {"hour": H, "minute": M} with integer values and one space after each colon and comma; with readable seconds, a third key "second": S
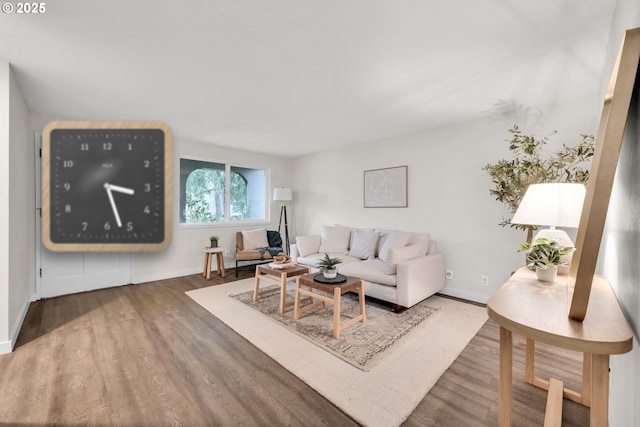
{"hour": 3, "minute": 27}
